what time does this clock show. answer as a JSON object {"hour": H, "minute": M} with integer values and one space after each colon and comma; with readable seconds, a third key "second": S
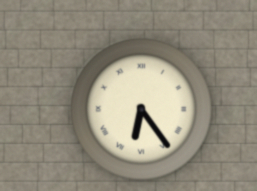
{"hour": 6, "minute": 24}
